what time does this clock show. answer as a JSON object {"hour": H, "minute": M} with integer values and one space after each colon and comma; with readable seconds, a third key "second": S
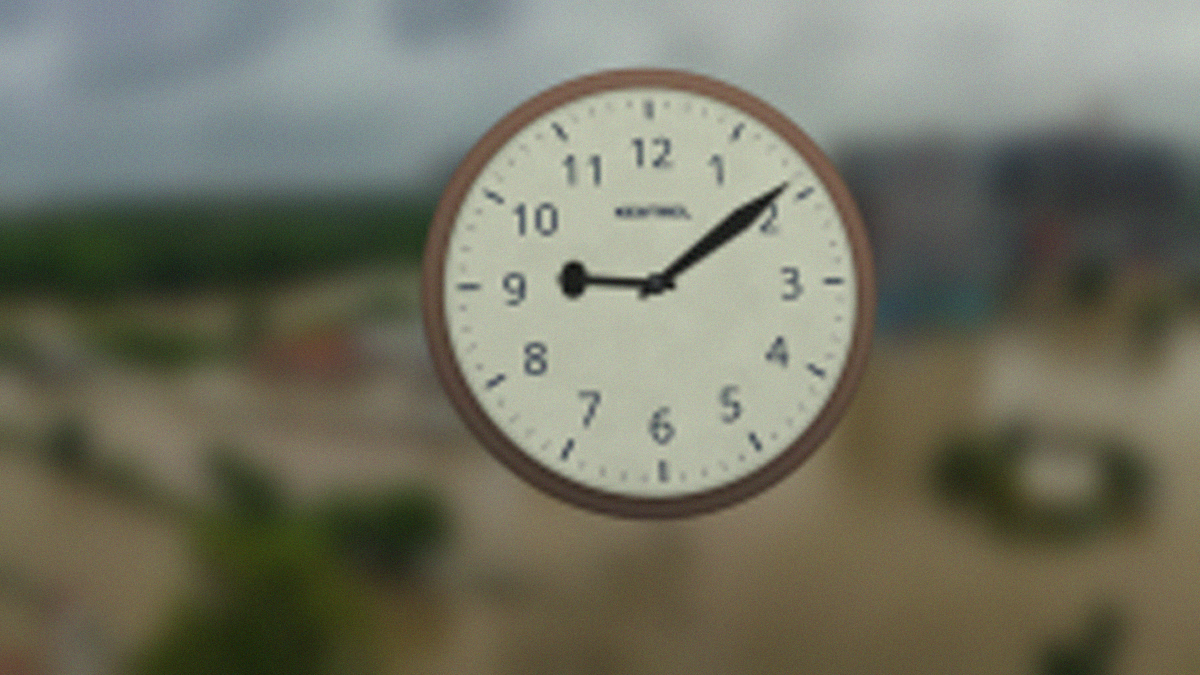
{"hour": 9, "minute": 9}
